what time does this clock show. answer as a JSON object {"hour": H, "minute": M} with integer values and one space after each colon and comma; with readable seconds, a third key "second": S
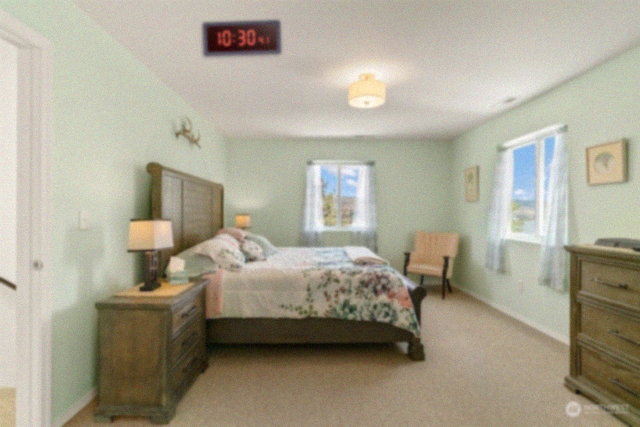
{"hour": 10, "minute": 30}
